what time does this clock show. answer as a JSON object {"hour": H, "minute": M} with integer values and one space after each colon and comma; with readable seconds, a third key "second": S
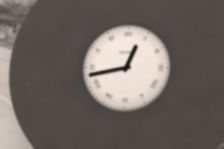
{"hour": 12, "minute": 43}
